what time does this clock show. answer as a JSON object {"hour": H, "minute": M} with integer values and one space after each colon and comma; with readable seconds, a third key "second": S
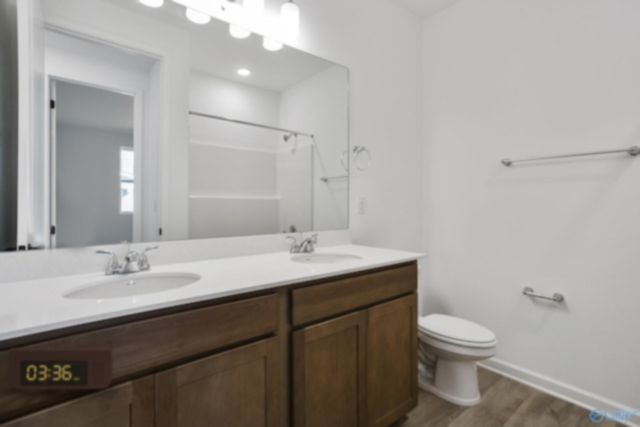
{"hour": 3, "minute": 36}
